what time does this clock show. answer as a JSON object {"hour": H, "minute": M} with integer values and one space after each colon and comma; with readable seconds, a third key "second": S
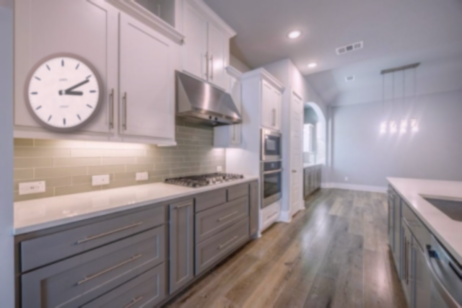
{"hour": 3, "minute": 11}
